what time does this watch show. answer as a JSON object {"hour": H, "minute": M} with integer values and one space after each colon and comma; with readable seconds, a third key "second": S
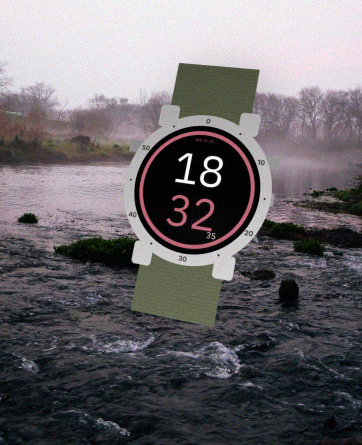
{"hour": 18, "minute": 32, "second": 35}
